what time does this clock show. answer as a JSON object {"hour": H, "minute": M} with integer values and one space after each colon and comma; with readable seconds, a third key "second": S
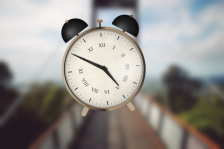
{"hour": 4, "minute": 50}
